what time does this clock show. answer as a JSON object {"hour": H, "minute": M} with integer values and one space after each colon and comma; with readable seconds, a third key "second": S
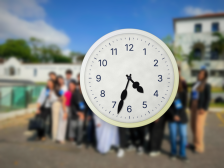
{"hour": 4, "minute": 33}
